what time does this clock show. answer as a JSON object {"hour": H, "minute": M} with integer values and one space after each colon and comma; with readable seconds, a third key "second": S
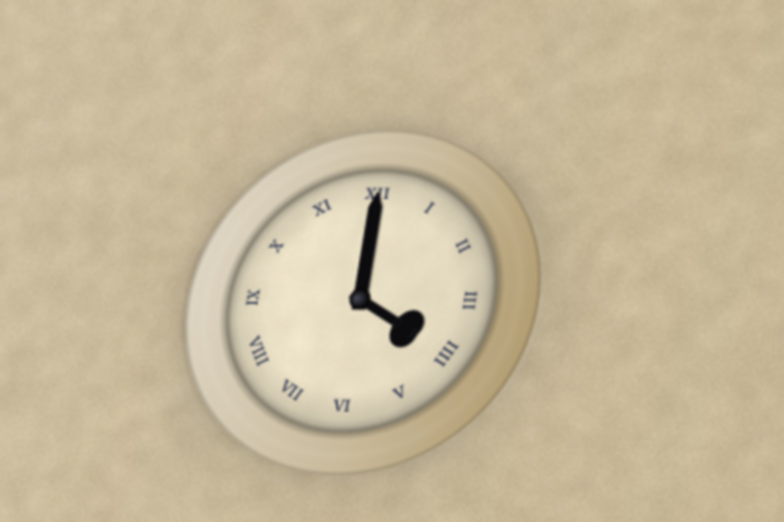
{"hour": 4, "minute": 0}
